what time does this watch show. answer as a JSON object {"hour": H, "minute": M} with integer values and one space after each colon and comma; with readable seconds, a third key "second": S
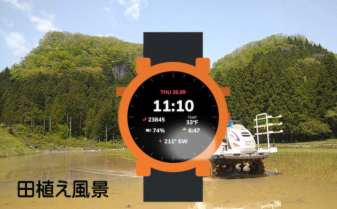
{"hour": 11, "minute": 10}
